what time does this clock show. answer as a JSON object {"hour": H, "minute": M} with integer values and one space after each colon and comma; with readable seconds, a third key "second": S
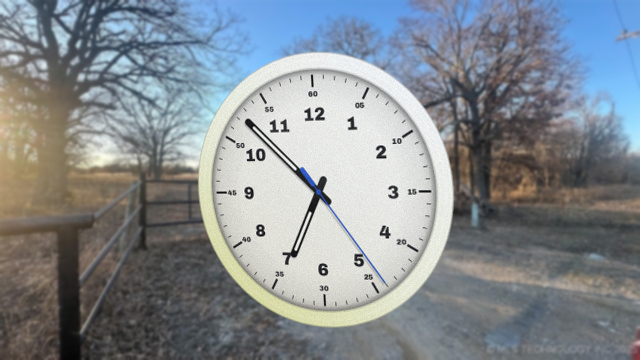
{"hour": 6, "minute": 52, "second": 24}
